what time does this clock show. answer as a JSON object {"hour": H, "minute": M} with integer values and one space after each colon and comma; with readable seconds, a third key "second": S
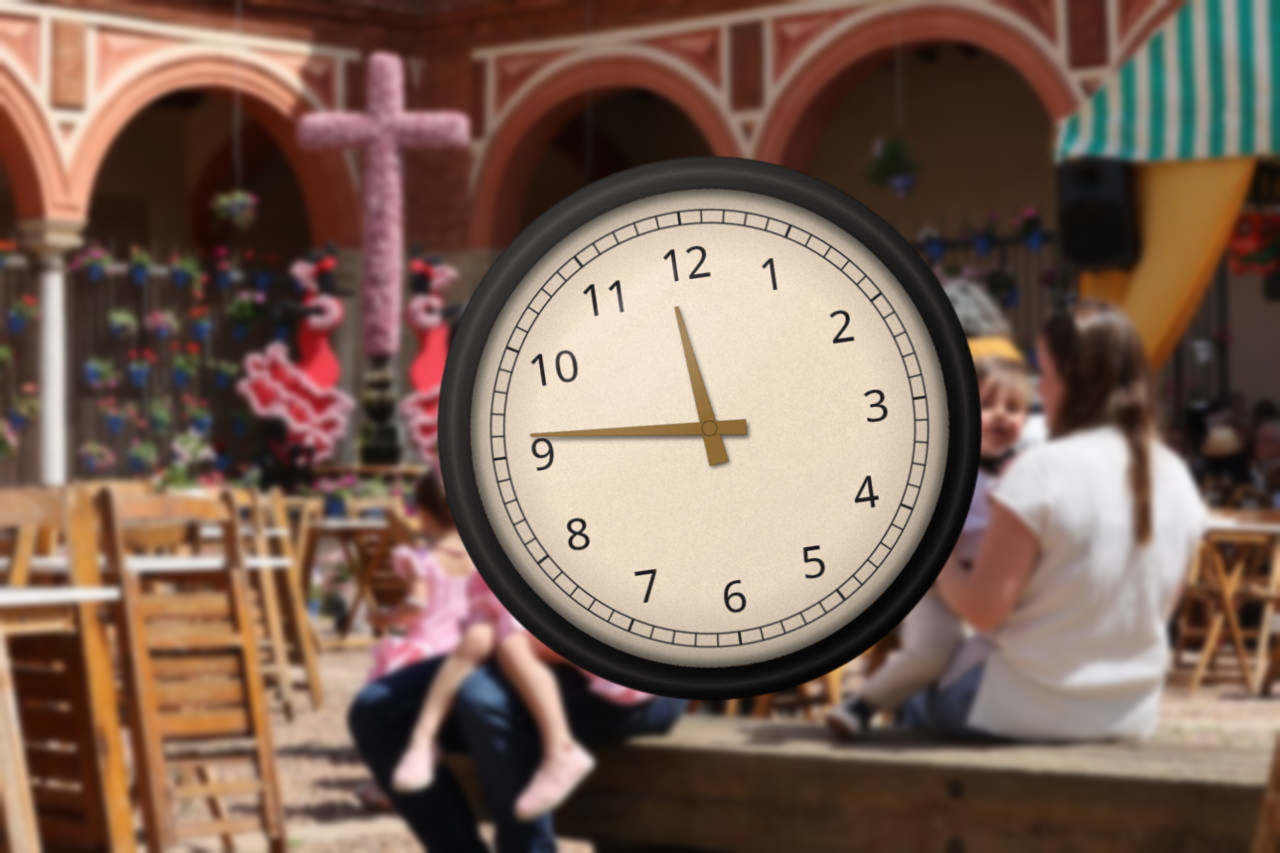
{"hour": 11, "minute": 46}
